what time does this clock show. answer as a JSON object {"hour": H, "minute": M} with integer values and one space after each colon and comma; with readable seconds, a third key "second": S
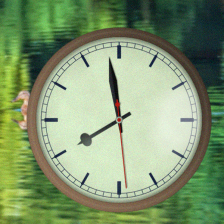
{"hour": 7, "minute": 58, "second": 29}
